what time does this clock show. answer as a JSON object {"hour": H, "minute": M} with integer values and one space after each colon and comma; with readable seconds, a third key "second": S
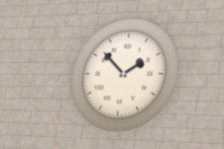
{"hour": 1, "minute": 52}
